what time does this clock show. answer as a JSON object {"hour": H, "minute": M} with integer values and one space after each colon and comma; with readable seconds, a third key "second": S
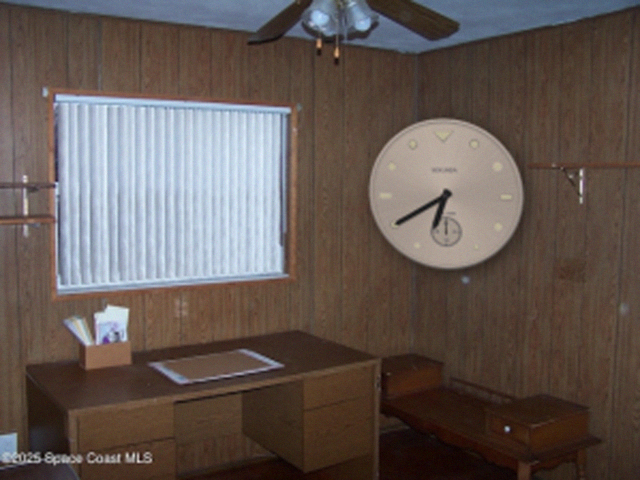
{"hour": 6, "minute": 40}
